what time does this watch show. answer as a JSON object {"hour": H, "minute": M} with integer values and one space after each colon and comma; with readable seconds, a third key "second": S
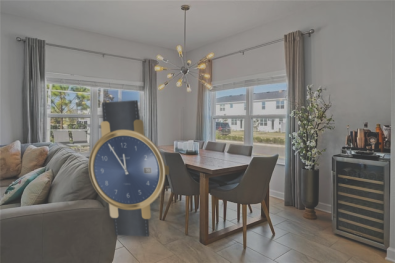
{"hour": 11, "minute": 55}
